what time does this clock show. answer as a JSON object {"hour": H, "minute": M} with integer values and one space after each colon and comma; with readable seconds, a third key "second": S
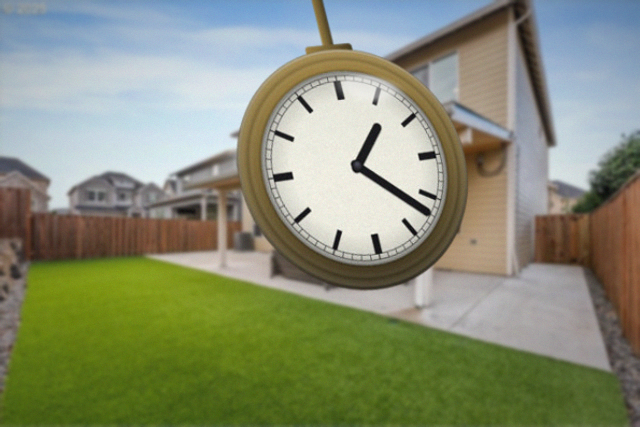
{"hour": 1, "minute": 22}
